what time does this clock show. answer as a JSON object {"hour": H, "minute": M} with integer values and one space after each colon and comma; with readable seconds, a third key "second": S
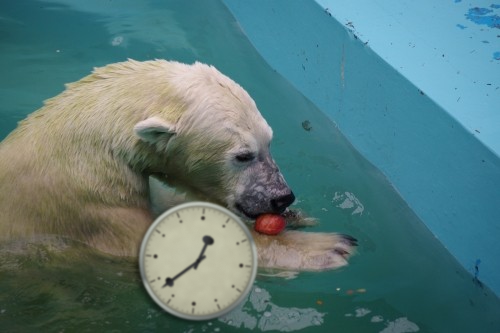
{"hour": 12, "minute": 38}
